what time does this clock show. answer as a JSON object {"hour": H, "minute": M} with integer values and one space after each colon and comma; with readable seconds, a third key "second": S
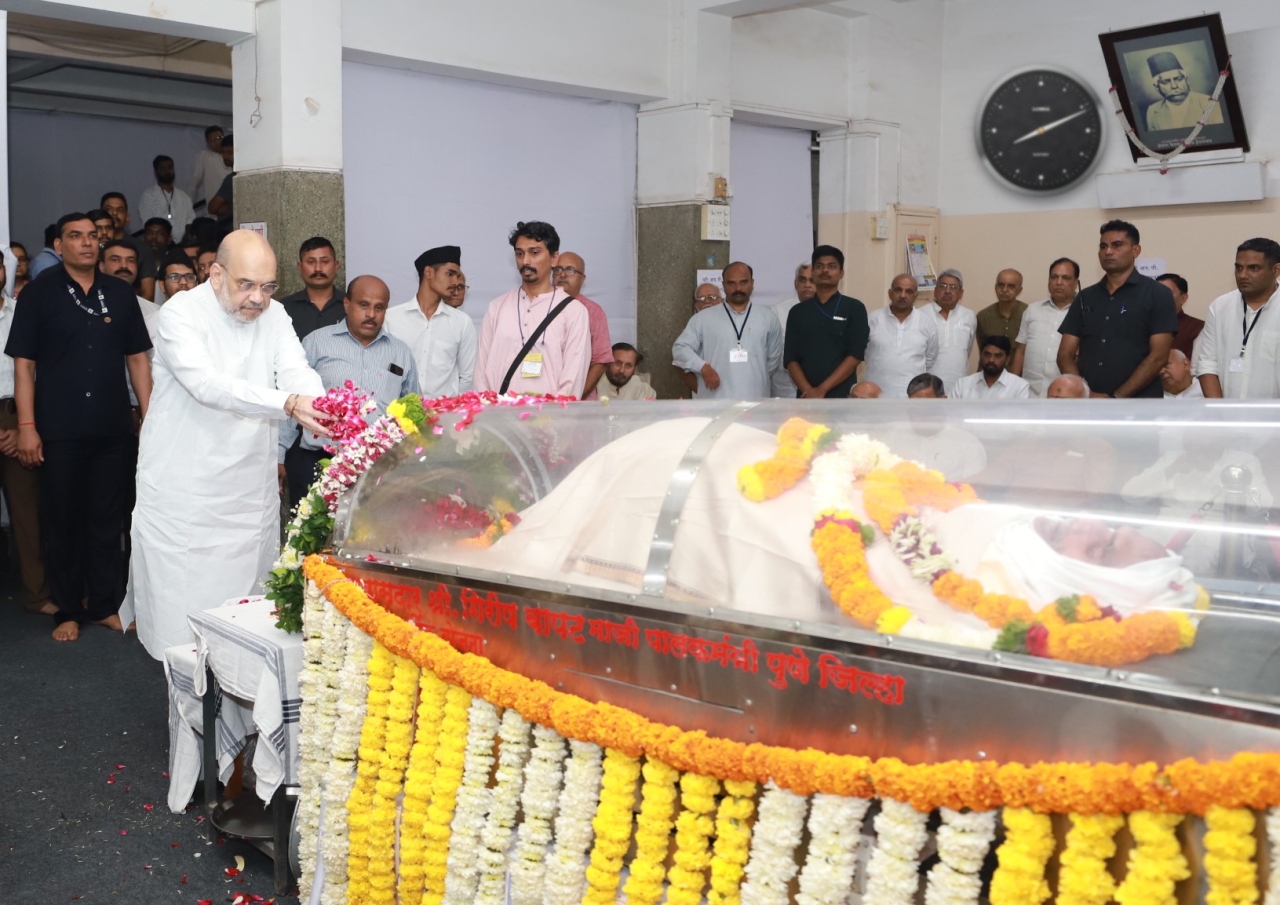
{"hour": 8, "minute": 11}
